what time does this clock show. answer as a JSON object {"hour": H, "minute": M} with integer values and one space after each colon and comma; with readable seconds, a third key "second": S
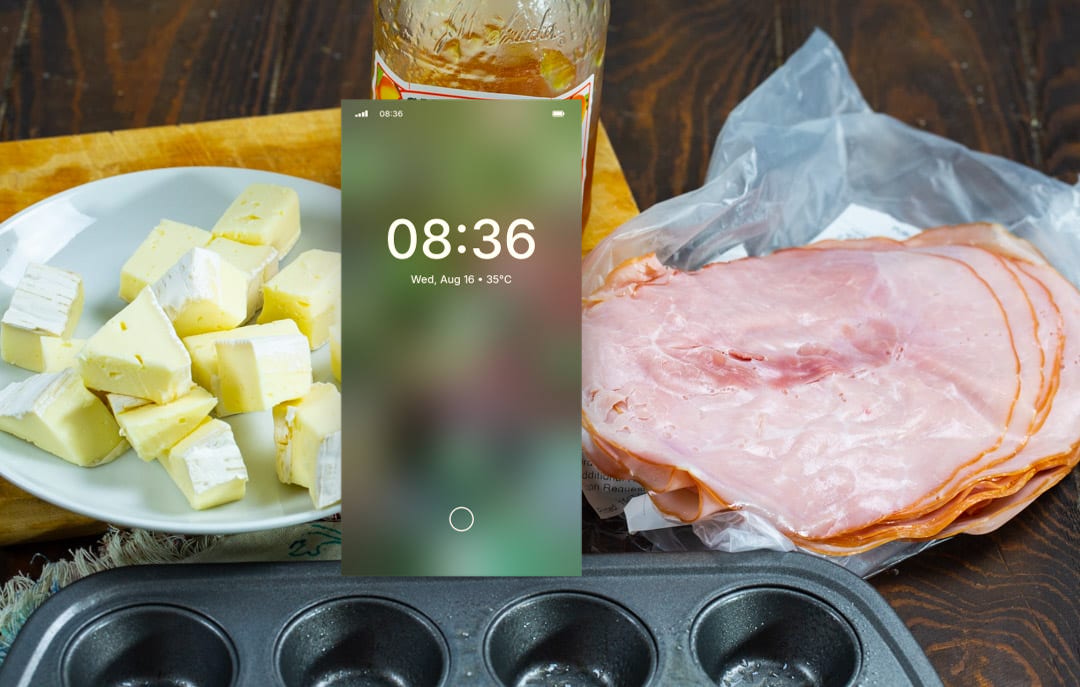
{"hour": 8, "minute": 36}
